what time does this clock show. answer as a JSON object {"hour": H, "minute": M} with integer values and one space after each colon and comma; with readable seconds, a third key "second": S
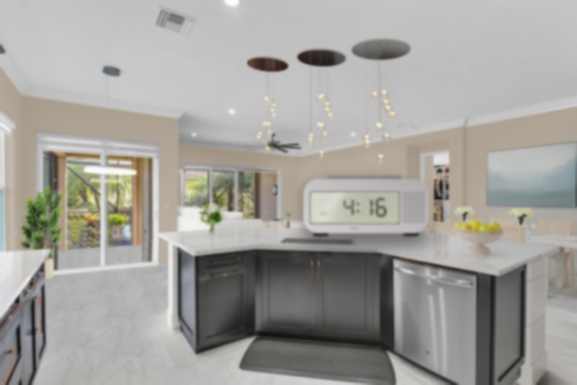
{"hour": 4, "minute": 16}
